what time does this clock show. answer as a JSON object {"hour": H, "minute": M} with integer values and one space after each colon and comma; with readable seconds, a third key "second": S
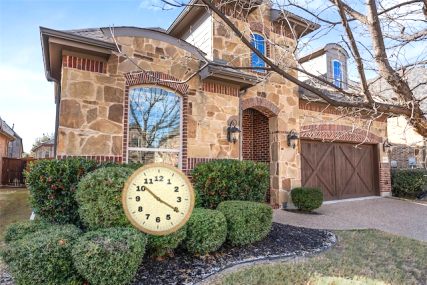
{"hour": 10, "minute": 20}
